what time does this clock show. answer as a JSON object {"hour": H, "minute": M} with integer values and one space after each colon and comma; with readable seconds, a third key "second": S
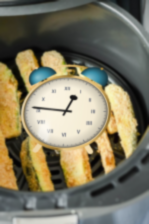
{"hour": 12, "minute": 46}
